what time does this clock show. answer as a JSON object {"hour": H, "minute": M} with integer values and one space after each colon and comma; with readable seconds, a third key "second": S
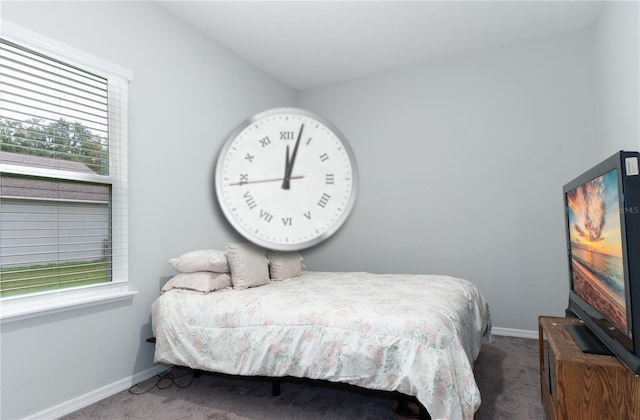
{"hour": 12, "minute": 2, "second": 44}
